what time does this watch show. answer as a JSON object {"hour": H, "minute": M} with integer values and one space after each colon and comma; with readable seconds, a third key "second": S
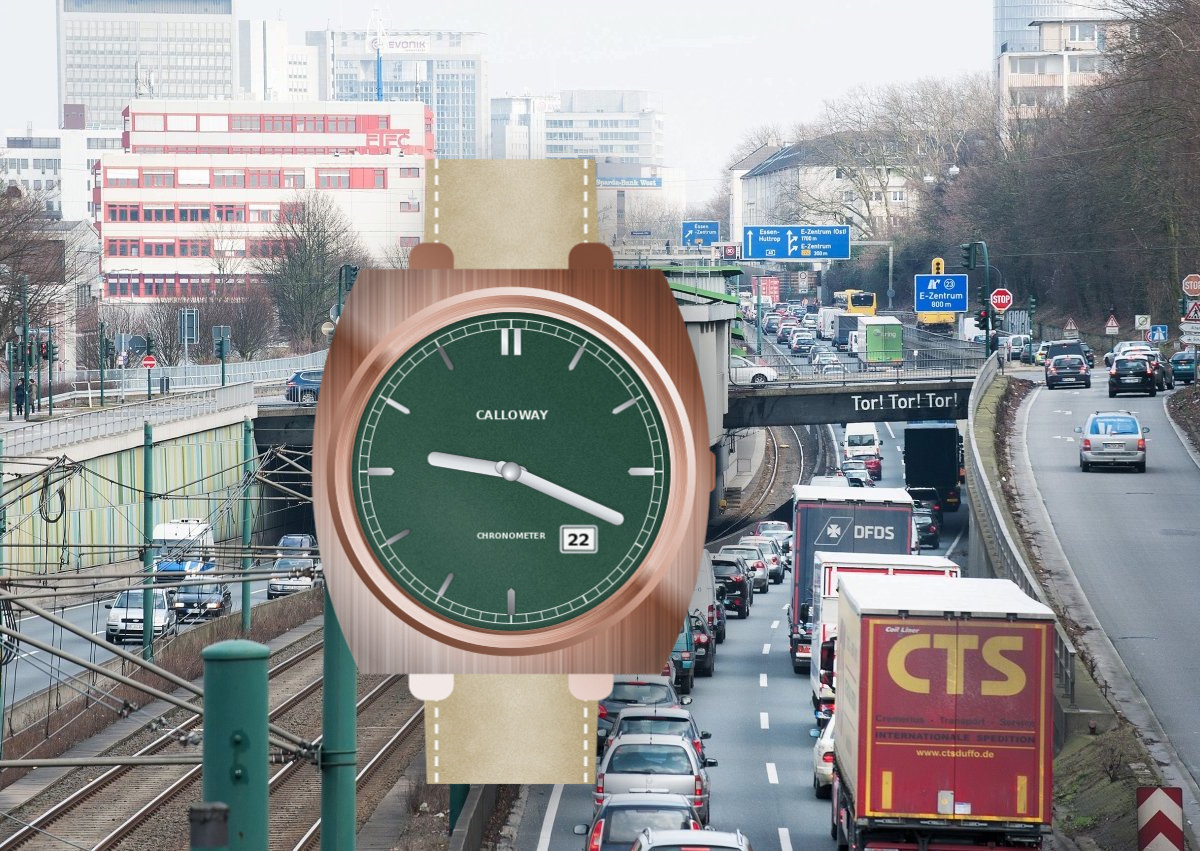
{"hour": 9, "minute": 19}
